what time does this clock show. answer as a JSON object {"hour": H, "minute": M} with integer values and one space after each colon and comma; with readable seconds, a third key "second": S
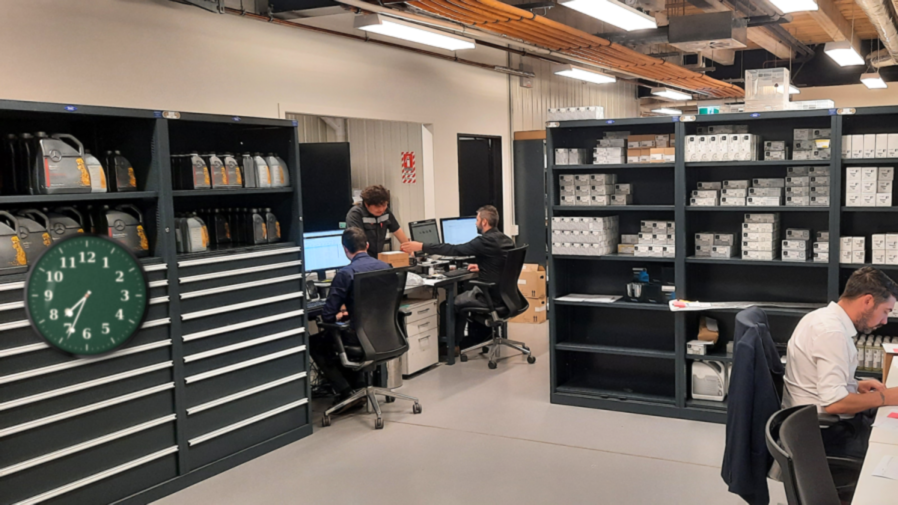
{"hour": 7, "minute": 34}
